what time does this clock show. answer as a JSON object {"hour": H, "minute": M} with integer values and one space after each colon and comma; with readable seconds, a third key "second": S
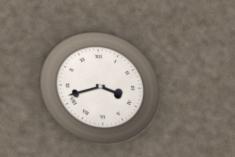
{"hour": 3, "minute": 42}
